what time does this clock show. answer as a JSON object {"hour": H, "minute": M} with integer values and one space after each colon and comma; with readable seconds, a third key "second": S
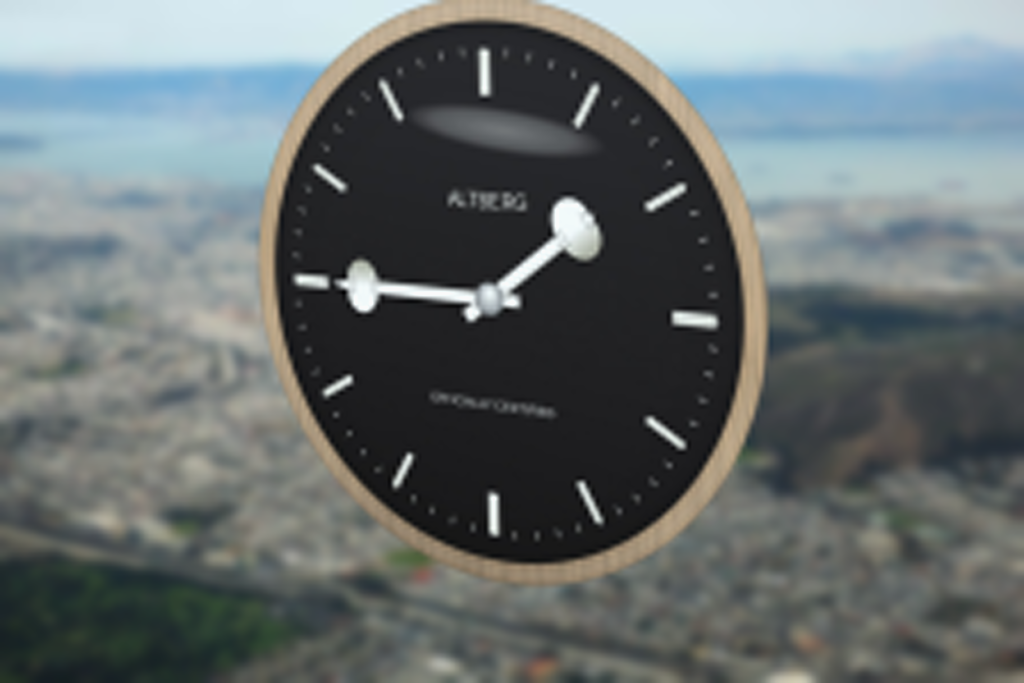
{"hour": 1, "minute": 45}
